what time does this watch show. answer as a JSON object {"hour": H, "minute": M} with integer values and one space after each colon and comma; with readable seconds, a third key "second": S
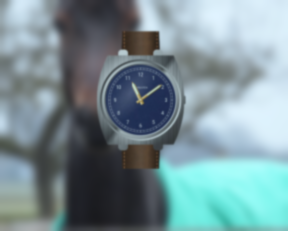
{"hour": 11, "minute": 9}
